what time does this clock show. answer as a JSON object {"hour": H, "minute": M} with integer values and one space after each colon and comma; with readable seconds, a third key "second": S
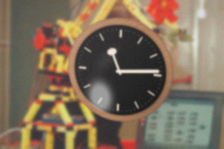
{"hour": 11, "minute": 14}
